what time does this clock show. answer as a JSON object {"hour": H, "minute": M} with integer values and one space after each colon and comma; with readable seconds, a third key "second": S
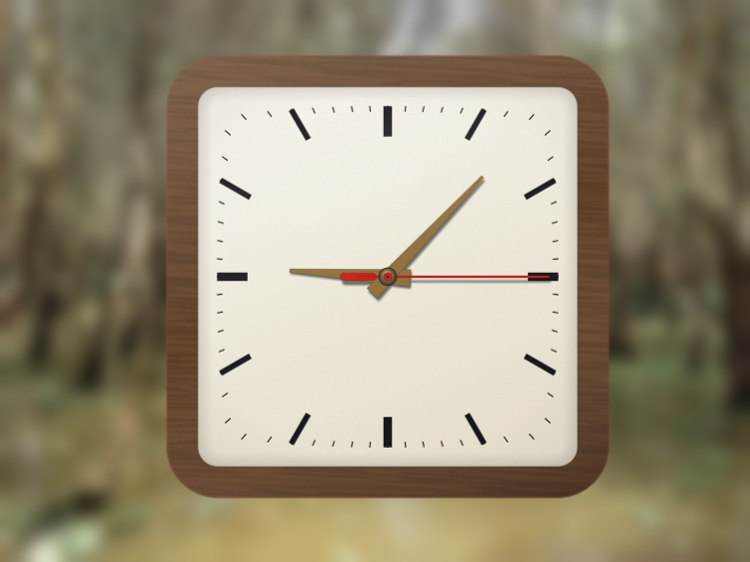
{"hour": 9, "minute": 7, "second": 15}
